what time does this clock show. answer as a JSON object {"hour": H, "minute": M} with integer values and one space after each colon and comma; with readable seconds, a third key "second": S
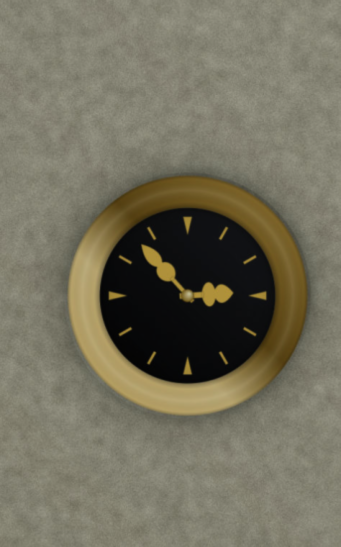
{"hour": 2, "minute": 53}
